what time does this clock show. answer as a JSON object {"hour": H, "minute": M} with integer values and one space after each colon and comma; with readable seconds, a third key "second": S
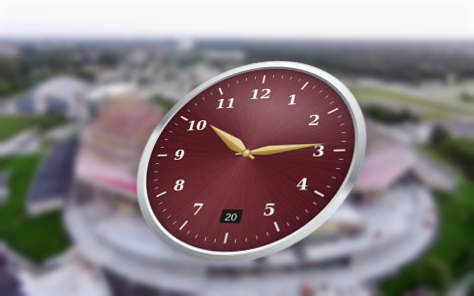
{"hour": 10, "minute": 14}
